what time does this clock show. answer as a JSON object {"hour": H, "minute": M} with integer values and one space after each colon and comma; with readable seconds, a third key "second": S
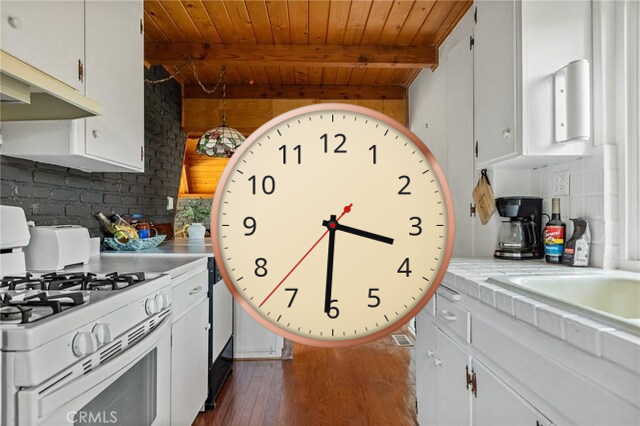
{"hour": 3, "minute": 30, "second": 37}
